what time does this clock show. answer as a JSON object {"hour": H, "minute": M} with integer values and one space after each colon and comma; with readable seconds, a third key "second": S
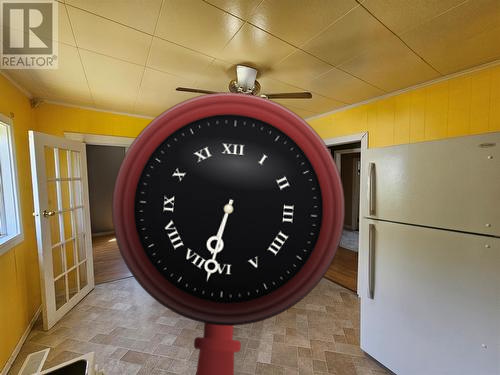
{"hour": 6, "minute": 32}
